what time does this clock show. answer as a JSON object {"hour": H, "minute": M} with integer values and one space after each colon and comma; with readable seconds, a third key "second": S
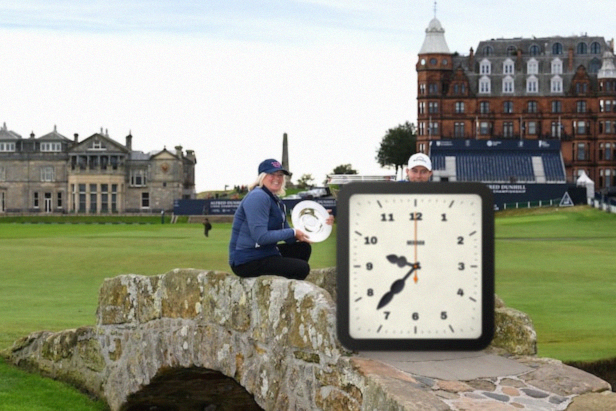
{"hour": 9, "minute": 37, "second": 0}
